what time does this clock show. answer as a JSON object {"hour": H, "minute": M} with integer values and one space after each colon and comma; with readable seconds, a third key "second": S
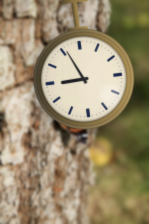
{"hour": 8, "minute": 56}
